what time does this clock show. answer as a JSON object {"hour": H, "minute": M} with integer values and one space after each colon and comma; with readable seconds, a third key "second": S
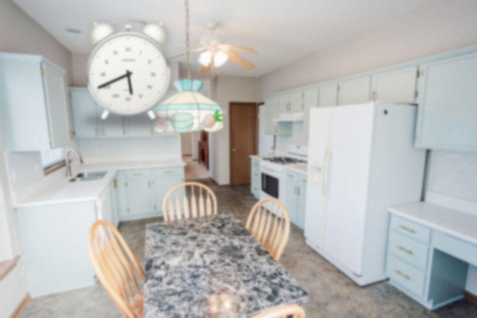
{"hour": 5, "minute": 41}
